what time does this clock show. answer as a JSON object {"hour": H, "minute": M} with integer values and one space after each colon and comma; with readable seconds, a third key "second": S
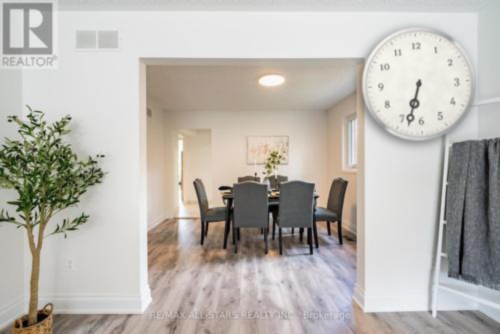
{"hour": 6, "minute": 33}
